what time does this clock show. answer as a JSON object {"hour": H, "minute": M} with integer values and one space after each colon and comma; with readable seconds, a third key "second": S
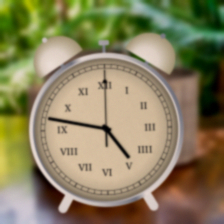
{"hour": 4, "minute": 47, "second": 0}
